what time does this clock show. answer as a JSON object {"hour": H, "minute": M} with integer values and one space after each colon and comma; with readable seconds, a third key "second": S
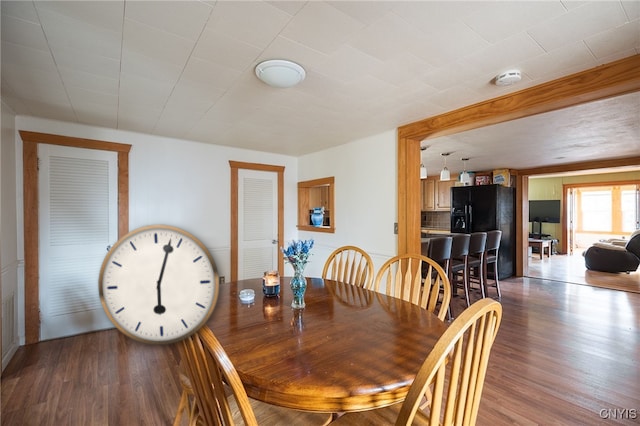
{"hour": 6, "minute": 3}
